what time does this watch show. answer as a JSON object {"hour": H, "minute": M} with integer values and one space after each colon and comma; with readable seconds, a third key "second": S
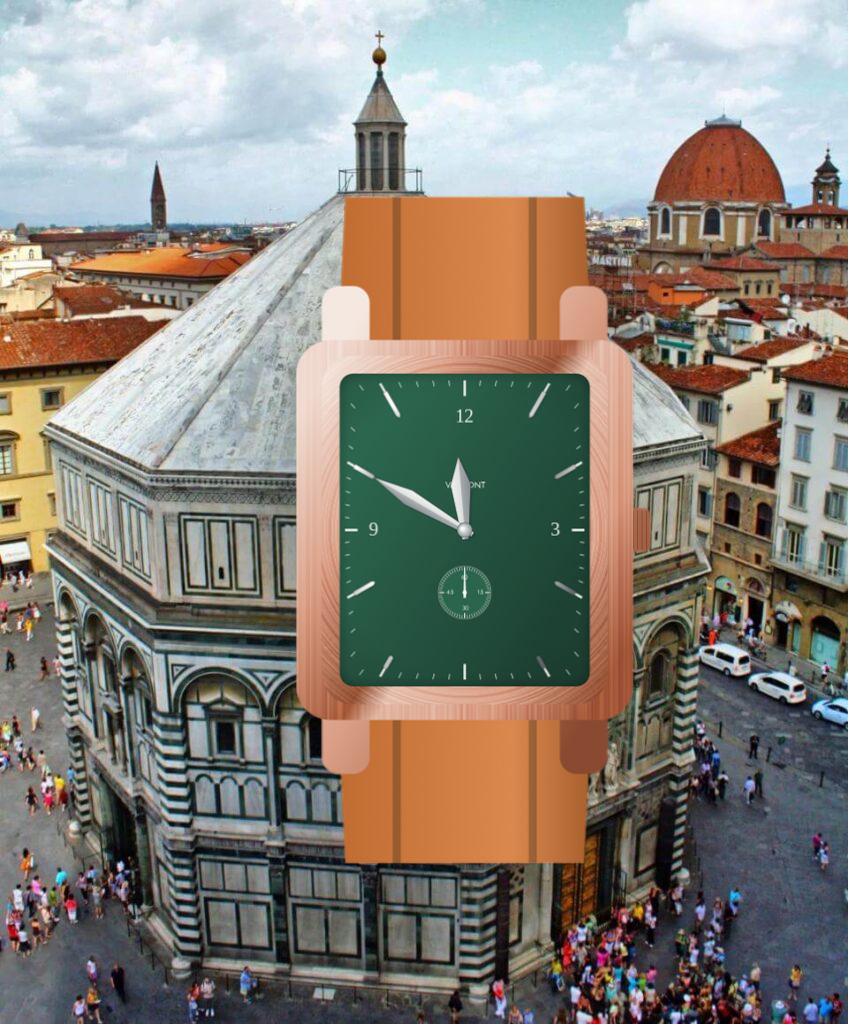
{"hour": 11, "minute": 50}
